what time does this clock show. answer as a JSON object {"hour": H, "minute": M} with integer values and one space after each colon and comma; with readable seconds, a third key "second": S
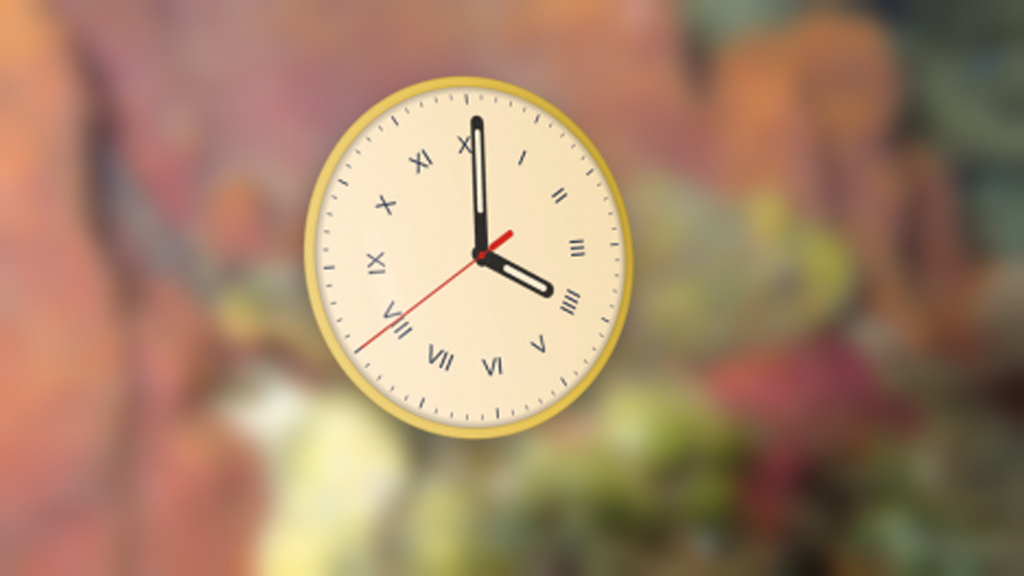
{"hour": 4, "minute": 0, "second": 40}
